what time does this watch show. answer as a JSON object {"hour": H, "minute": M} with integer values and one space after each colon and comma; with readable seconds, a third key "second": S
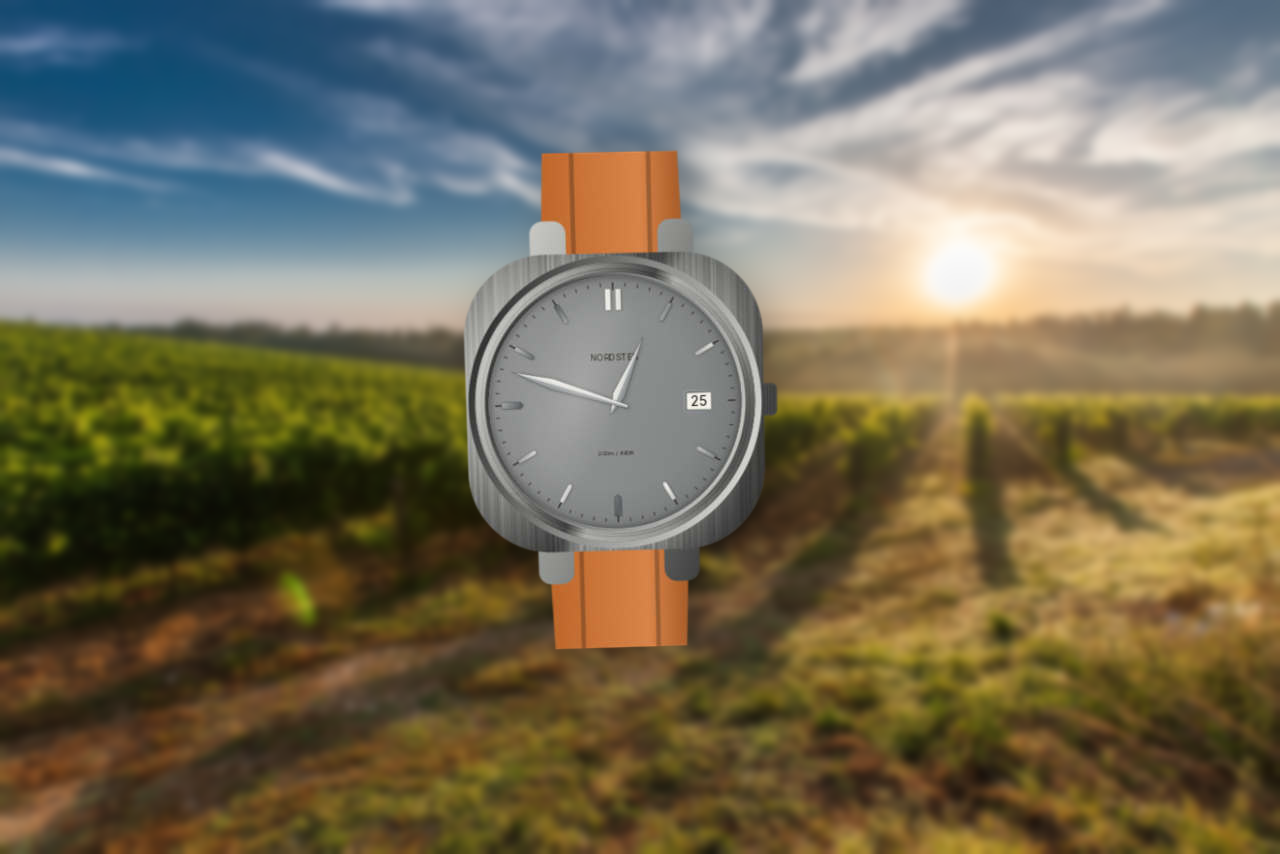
{"hour": 12, "minute": 48}
